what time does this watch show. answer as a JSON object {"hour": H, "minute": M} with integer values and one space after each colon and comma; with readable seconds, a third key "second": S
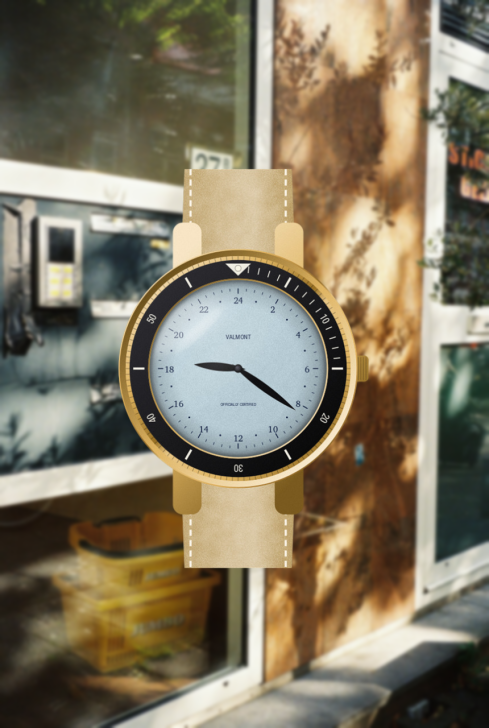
{"hour": 18, "minute": 21}
